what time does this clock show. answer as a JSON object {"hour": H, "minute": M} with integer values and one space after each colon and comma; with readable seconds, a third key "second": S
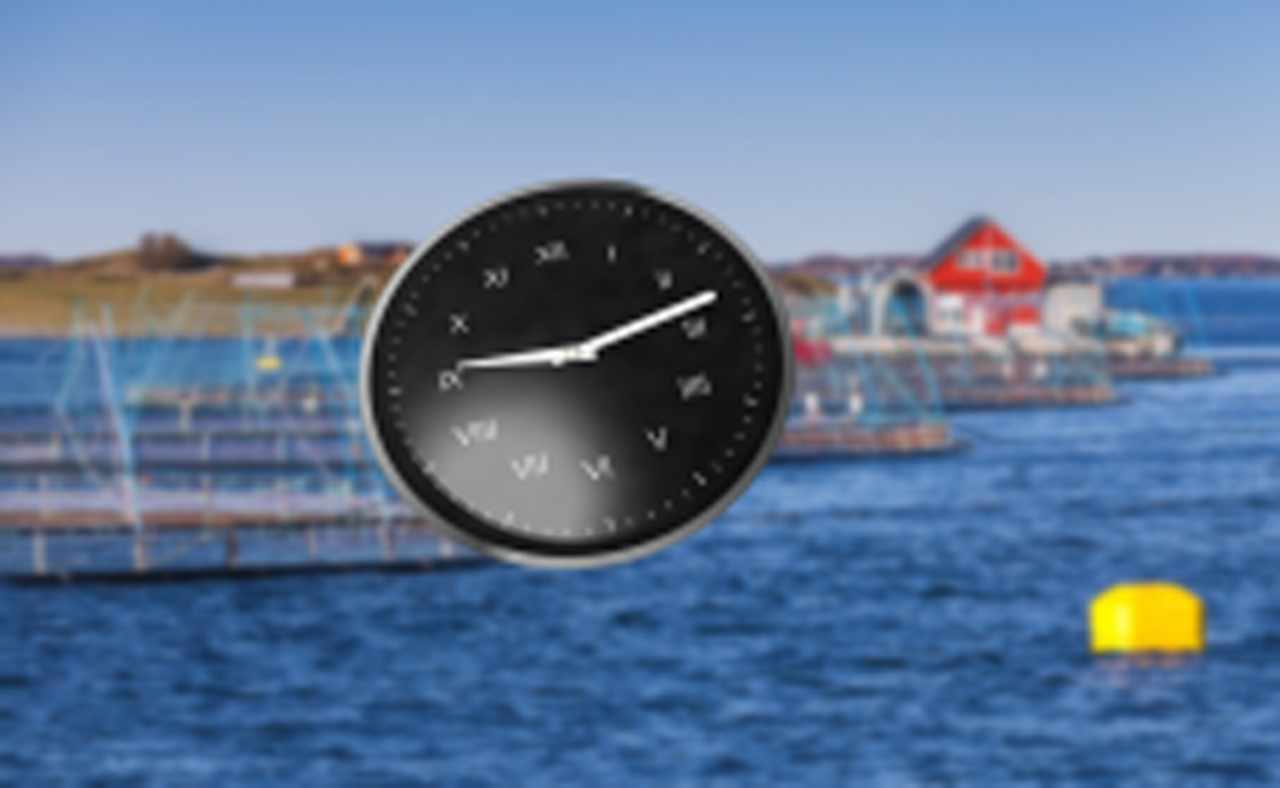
{"hour": 9, "minute": 13}
